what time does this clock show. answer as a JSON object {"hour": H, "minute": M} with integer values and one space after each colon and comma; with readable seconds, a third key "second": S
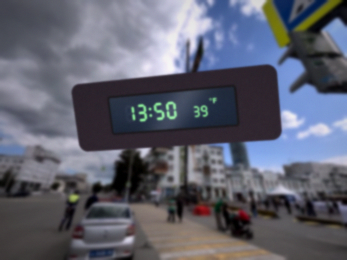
{"hour": 13, "minute": 50}
